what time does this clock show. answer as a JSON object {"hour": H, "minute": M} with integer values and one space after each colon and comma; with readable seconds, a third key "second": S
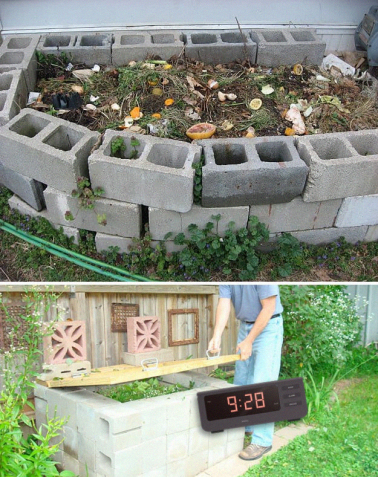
{"hour": 9, "minute": 28}
